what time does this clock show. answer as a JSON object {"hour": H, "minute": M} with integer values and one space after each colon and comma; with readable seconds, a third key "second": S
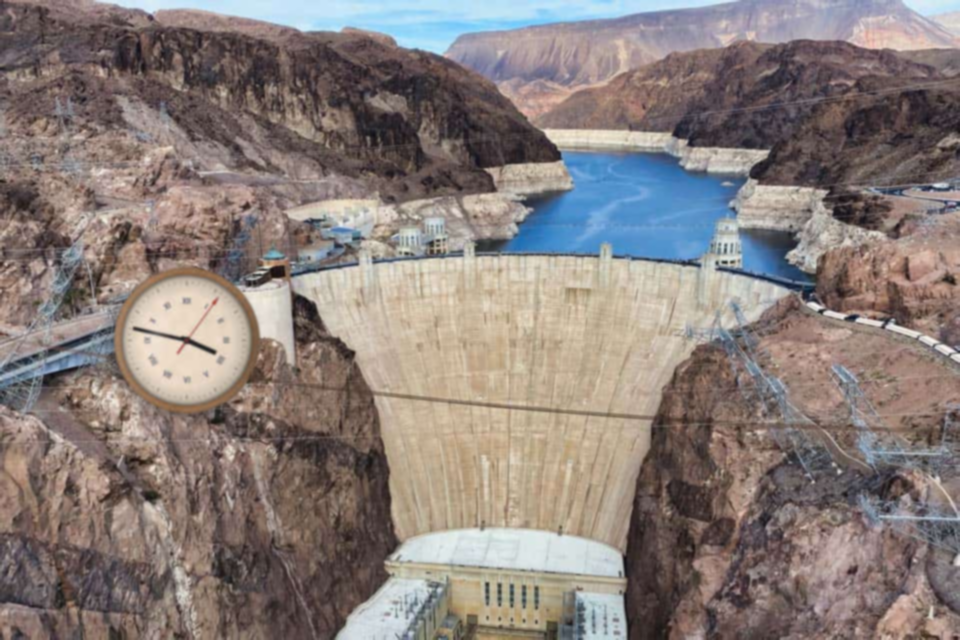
{"hour": 3, "minute": 47, "second": 6}
